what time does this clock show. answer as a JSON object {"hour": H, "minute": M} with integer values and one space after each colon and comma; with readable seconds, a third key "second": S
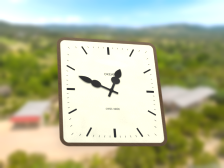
{"hour": 12, "minute": 49}
